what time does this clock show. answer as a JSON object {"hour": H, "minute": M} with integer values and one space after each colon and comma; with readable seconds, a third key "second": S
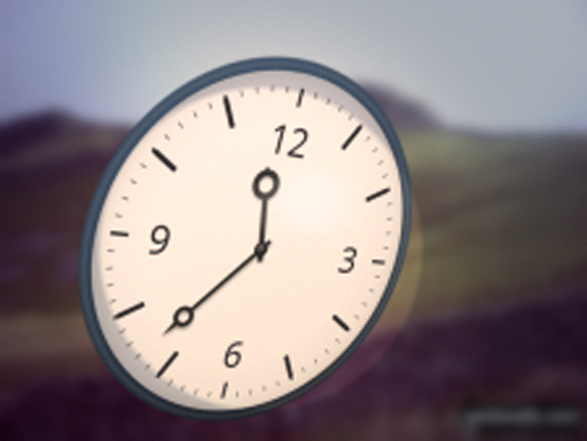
{"hour": 11, "minute": 37}
